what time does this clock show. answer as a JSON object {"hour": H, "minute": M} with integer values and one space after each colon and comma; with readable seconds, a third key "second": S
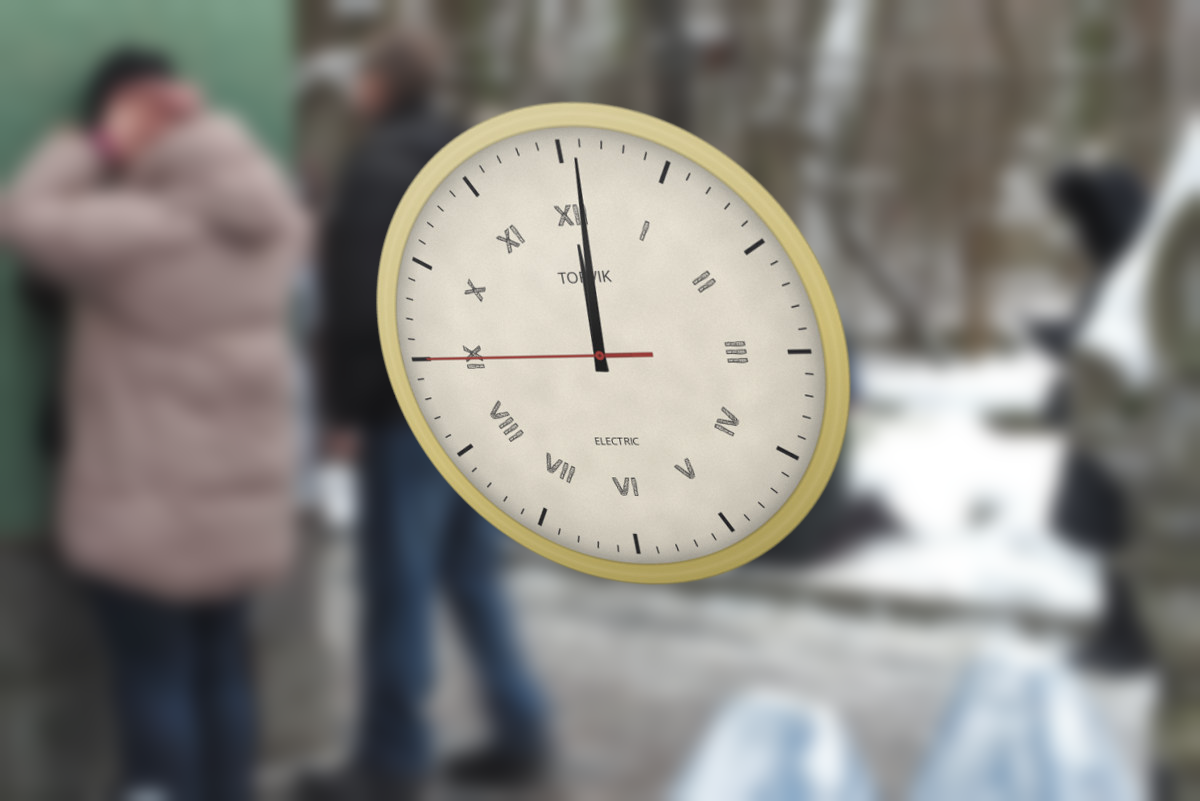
{"hour": 12, "minute": 0, "second": 45}
